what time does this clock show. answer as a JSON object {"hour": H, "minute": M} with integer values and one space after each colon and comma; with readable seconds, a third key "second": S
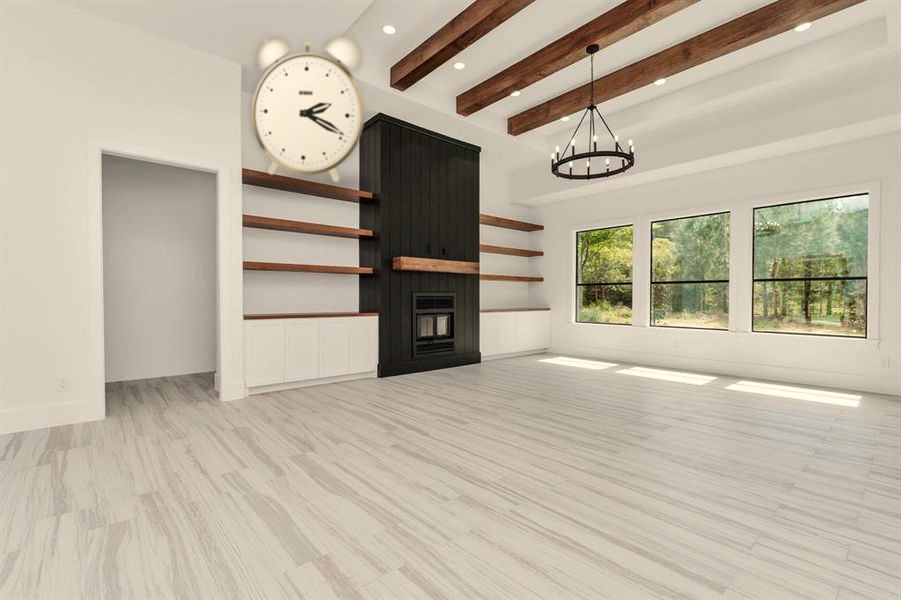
{"hour": 2, "minute": 19}
